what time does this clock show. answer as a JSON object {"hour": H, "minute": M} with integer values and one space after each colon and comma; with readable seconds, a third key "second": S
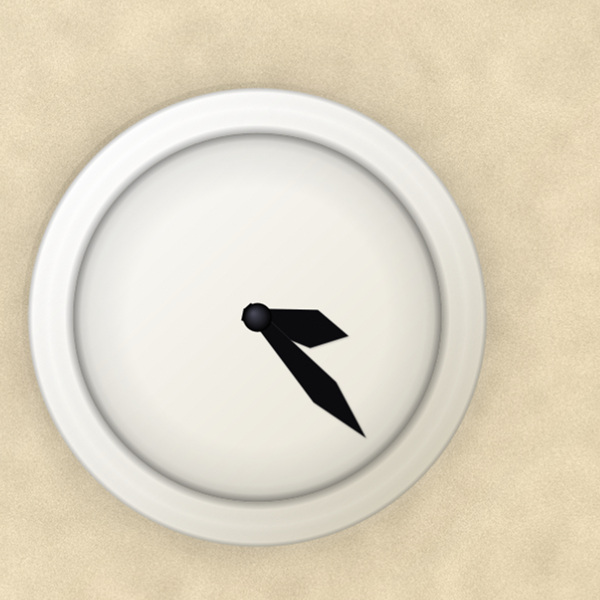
{"hour": 3, "minute": 23}
